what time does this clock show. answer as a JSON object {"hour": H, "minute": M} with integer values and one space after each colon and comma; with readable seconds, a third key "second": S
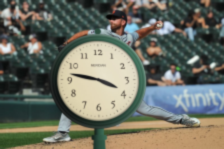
{"hour": 3, "minute": 47}
